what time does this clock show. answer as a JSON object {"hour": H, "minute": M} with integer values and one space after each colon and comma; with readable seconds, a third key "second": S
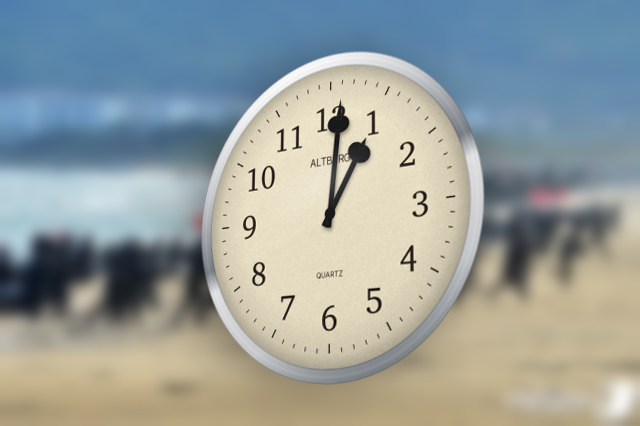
{"hour": 1, "minute": 1}
